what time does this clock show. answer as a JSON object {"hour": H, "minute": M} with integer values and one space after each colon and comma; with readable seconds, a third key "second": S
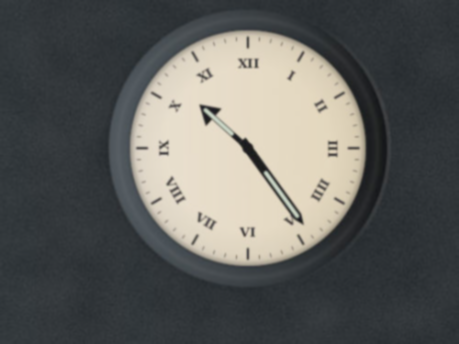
{"hour": 10, "minute": 24}
